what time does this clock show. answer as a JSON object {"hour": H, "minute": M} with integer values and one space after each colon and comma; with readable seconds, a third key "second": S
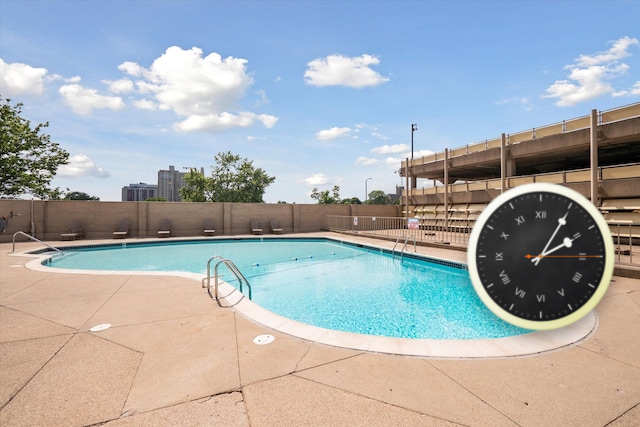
{"hour": 2, "minute": 5, "second": 15}
